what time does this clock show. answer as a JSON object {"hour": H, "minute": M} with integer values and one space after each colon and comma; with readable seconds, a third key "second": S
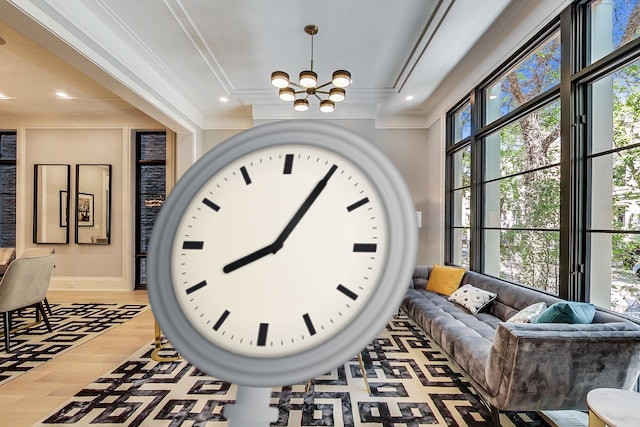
{"hour": 8, "minute": 5}
